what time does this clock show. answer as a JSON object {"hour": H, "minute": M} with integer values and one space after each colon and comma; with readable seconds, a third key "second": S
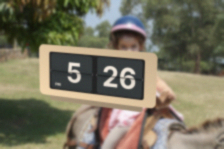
{"hour": 5, "minute": 26}
